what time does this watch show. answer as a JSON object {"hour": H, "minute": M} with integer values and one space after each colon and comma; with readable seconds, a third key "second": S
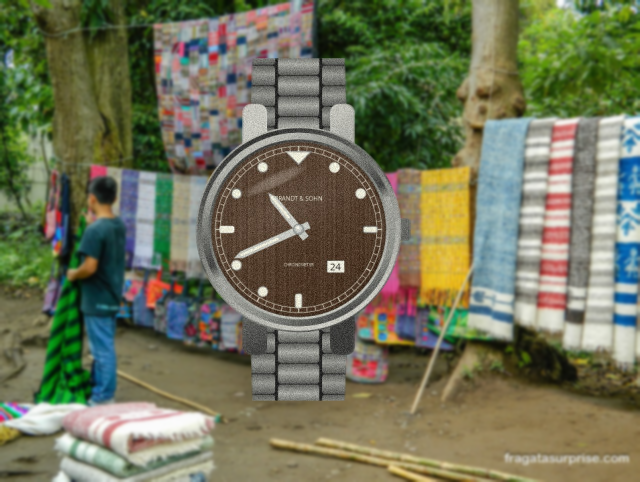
{"hour": 10, "minute": 41}
